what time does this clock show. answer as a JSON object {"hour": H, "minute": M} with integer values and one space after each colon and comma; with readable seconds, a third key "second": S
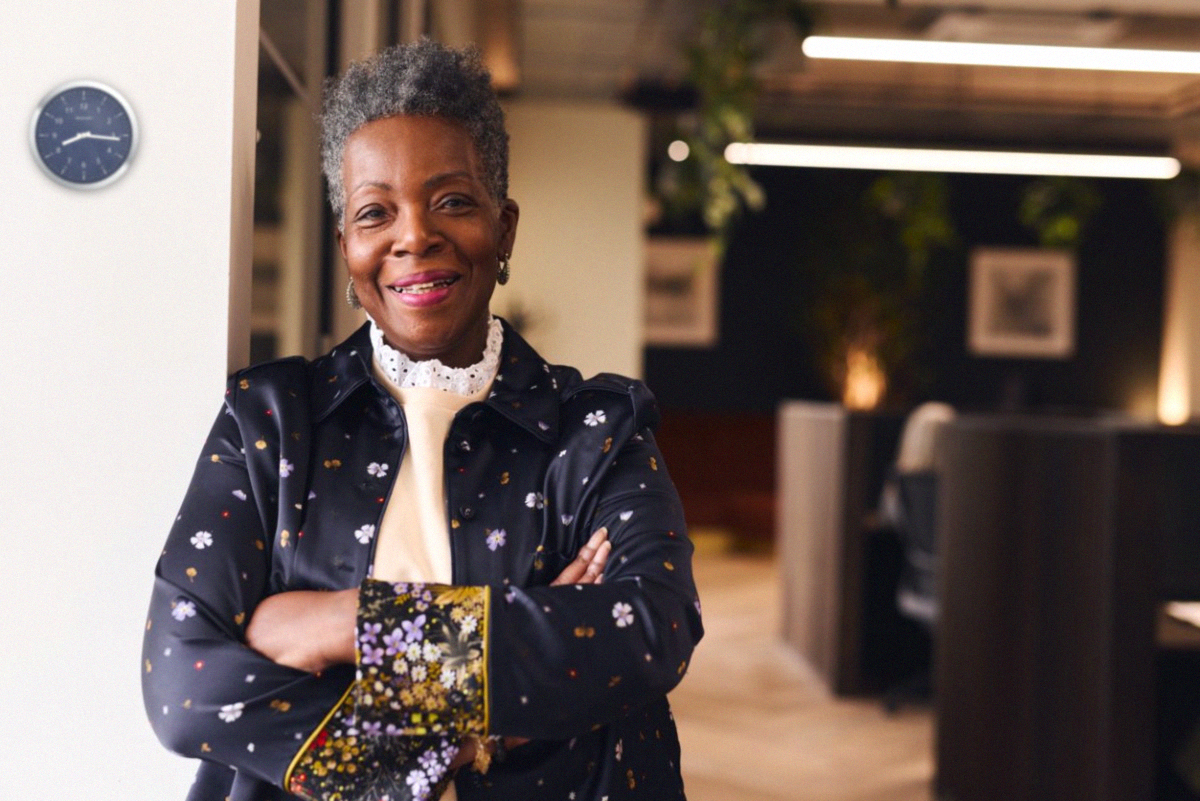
{"hour": 8, "minute": 16}
